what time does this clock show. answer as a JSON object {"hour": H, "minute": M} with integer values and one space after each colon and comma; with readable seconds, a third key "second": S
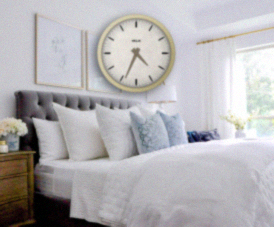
{"hour": 4, "minute": 34}
